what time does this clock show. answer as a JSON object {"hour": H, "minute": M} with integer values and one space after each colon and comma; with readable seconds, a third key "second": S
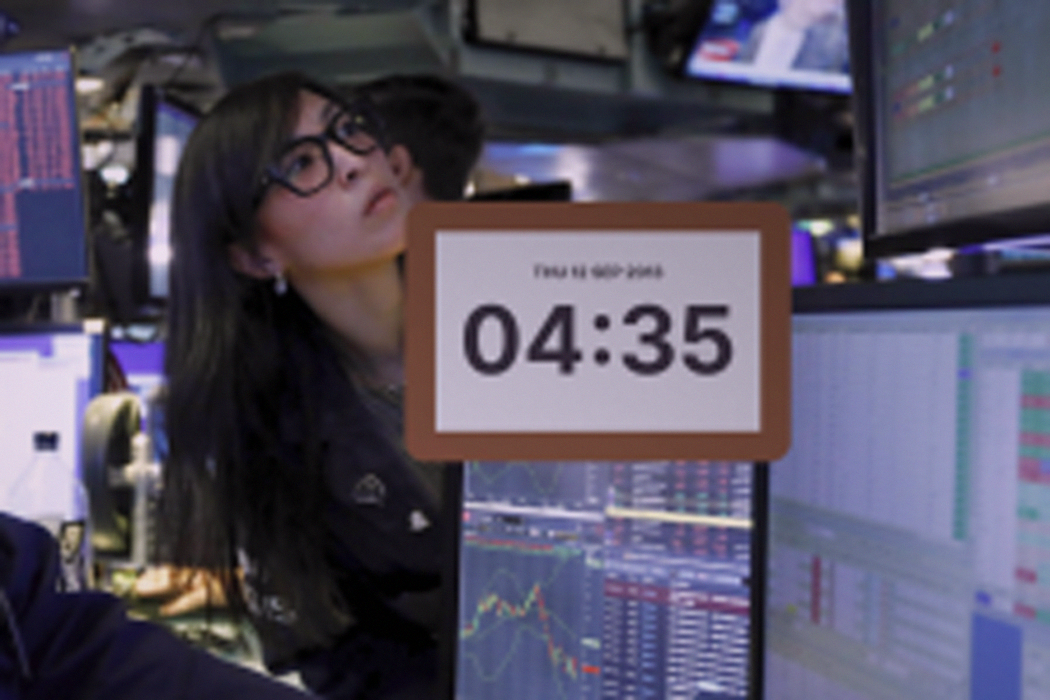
{"hour": 4, "minute": 35}
